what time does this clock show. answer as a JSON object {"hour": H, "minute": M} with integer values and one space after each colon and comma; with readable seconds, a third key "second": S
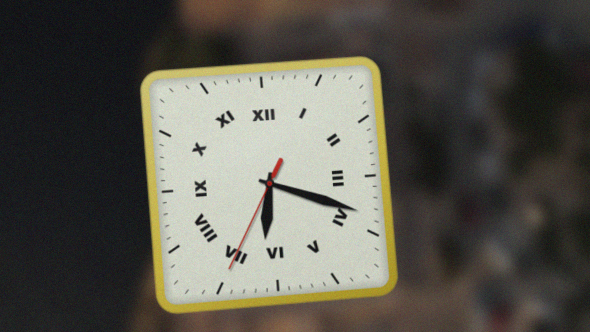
{"hour": 6, "minute": 18, "second": 35}
